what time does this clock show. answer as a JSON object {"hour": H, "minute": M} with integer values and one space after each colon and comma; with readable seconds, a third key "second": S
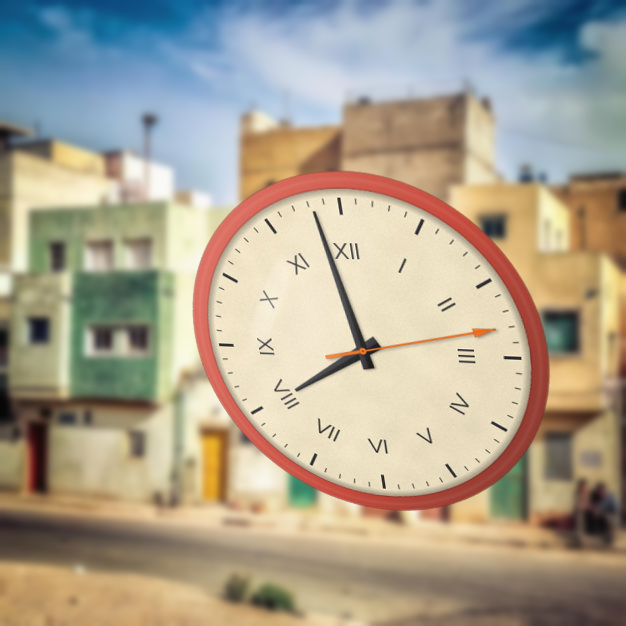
{"hour": 7, "minute": 58, "second": 13}
